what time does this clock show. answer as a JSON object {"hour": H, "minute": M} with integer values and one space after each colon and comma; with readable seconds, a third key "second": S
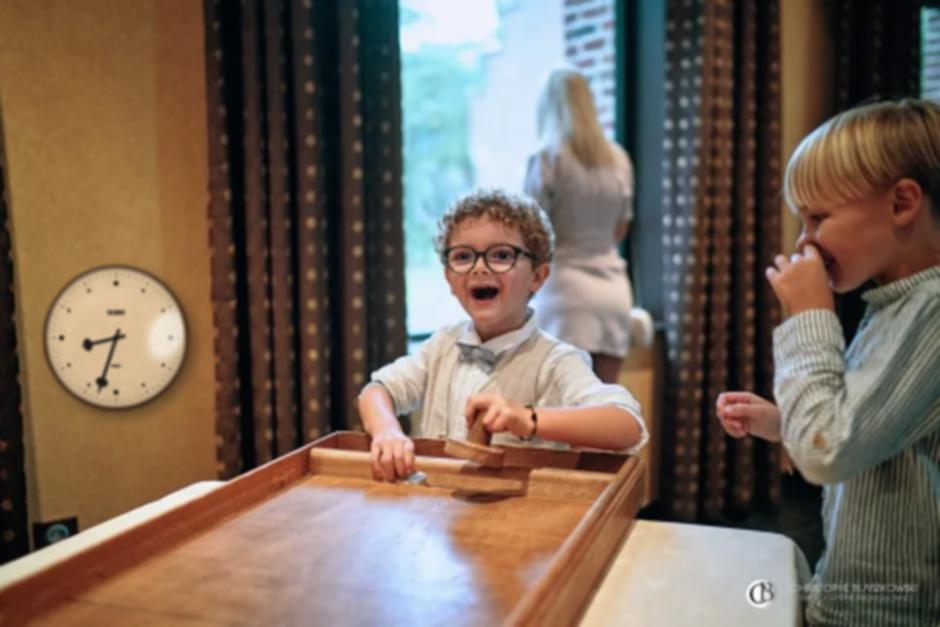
{"hour": 8, "minute": 33}
